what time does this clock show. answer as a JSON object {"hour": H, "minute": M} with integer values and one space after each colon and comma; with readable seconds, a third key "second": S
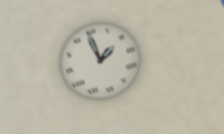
{"hour": 1, "minute": 59}
